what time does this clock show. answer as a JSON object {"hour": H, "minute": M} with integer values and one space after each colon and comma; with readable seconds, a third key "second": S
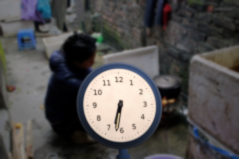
{"hour": 6, "minute": 32}
